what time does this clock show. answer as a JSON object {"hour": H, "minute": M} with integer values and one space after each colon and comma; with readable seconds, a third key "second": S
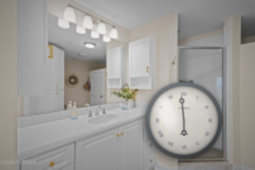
{"hour": 5, "minute": 59}
